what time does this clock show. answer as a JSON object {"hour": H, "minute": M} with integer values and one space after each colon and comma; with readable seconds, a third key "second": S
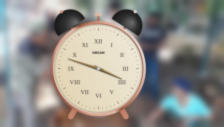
{"hour": 3, "minute": 48}
